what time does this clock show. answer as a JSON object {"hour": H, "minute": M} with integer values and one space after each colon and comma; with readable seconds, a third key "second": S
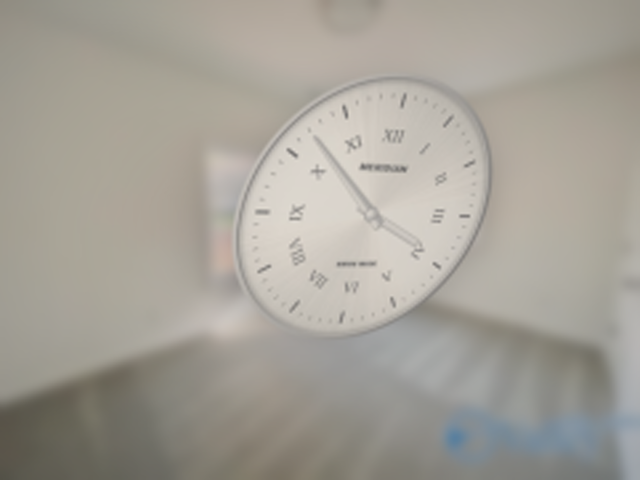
{"hour": 3, "minute": 52}
